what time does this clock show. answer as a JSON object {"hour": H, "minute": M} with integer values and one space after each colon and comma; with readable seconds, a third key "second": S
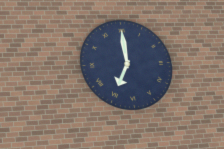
{"hour": 7, "minute": 0}
